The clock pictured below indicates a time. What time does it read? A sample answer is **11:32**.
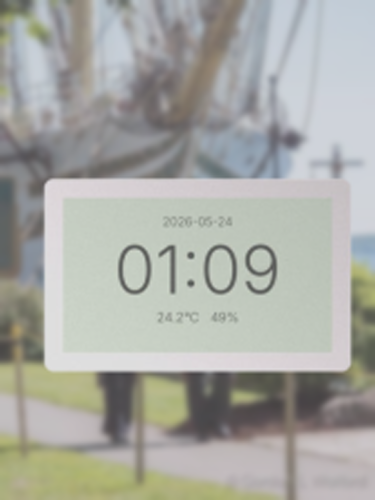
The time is **1:09**
